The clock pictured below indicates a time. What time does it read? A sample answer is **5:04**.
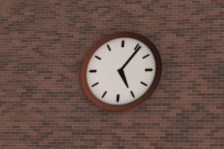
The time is **5:06**
